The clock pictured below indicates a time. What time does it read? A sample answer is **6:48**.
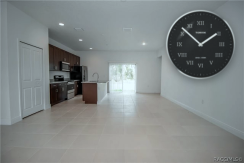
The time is **1:52**
